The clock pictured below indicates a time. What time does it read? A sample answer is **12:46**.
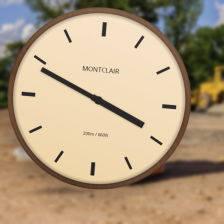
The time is **3:49**
